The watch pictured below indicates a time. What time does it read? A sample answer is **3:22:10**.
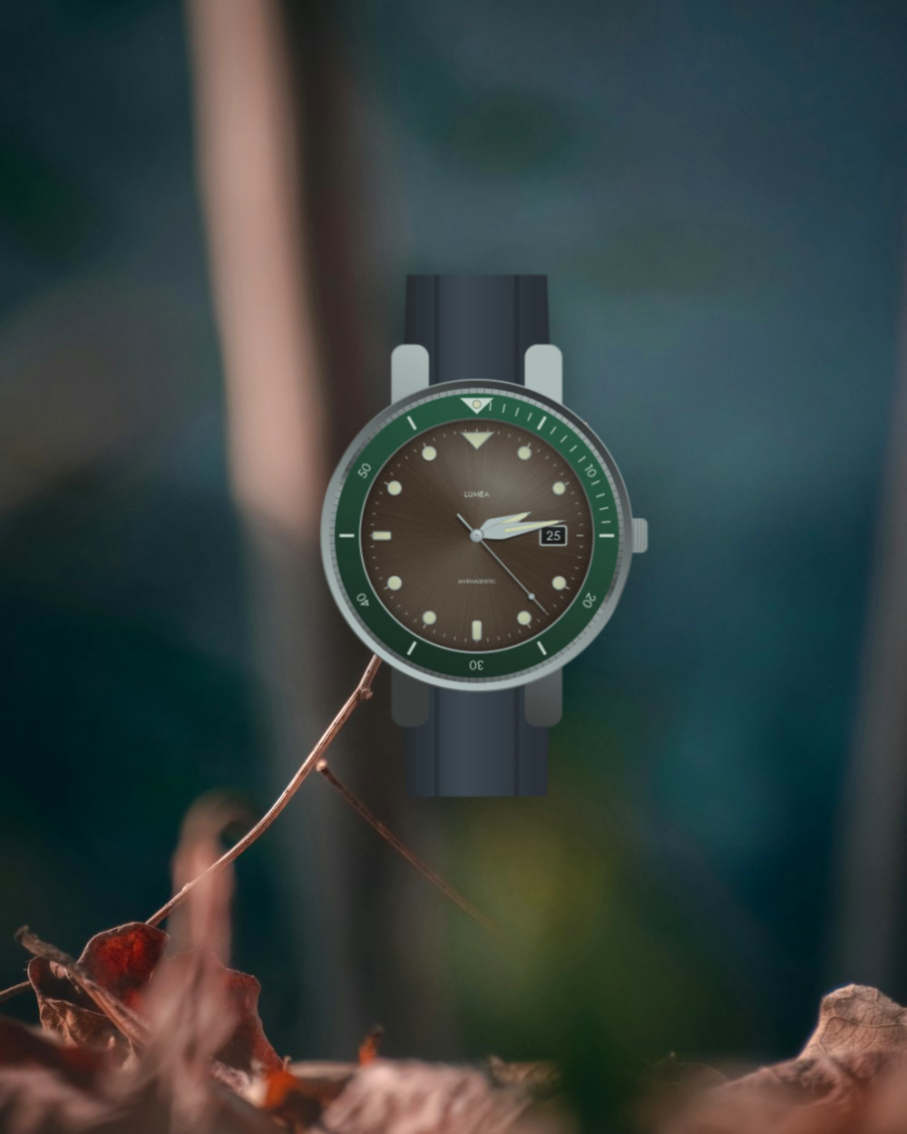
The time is **2:13:23**
